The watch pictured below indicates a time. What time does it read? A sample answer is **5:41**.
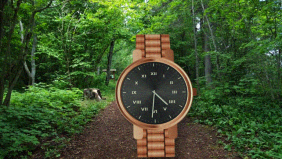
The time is **4:31**
